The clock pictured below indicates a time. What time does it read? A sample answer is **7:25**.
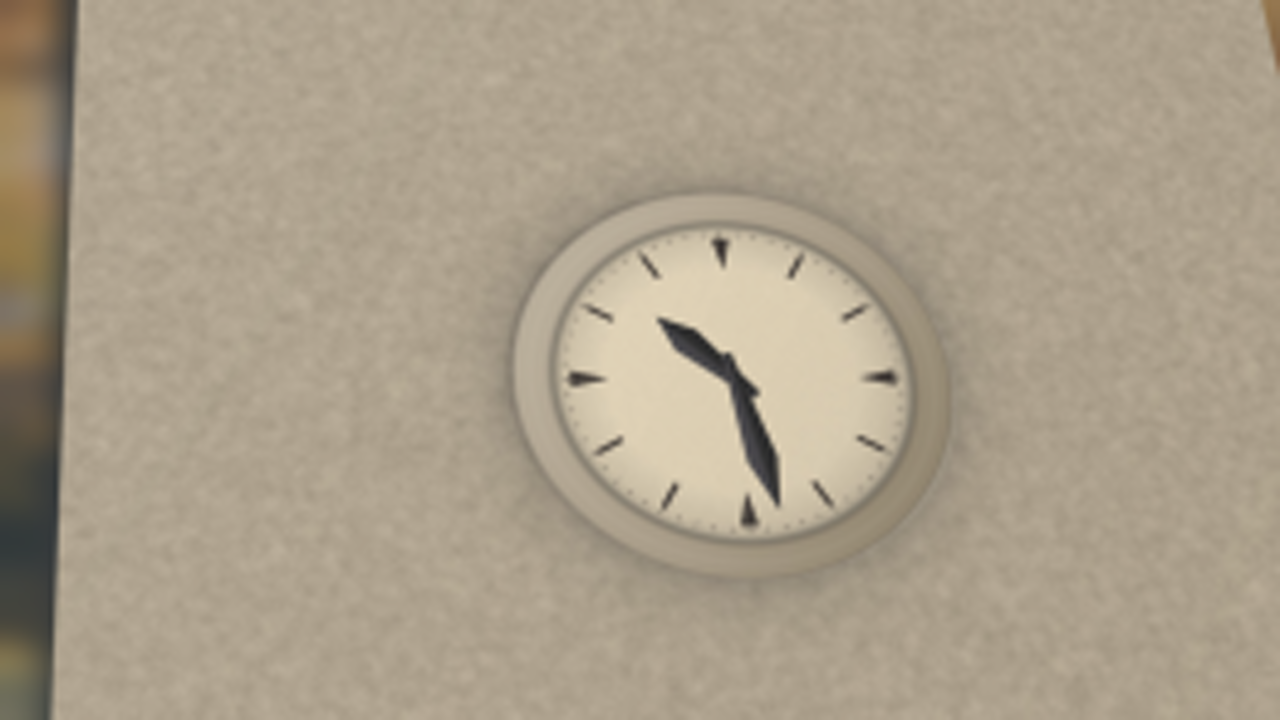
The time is **10:28**
